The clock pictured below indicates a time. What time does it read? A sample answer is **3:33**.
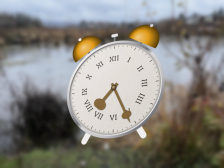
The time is **7:26**
